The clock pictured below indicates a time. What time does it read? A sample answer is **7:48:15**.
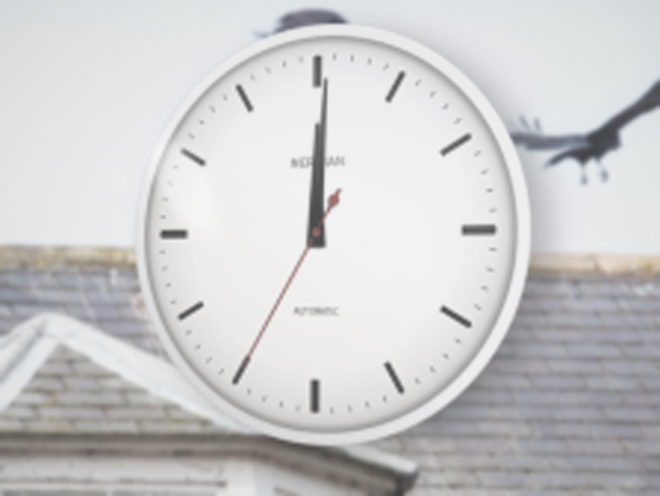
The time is **12:00:35**
